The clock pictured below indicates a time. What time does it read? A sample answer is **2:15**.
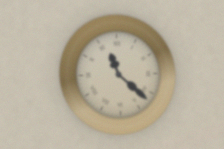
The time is **11:22**
